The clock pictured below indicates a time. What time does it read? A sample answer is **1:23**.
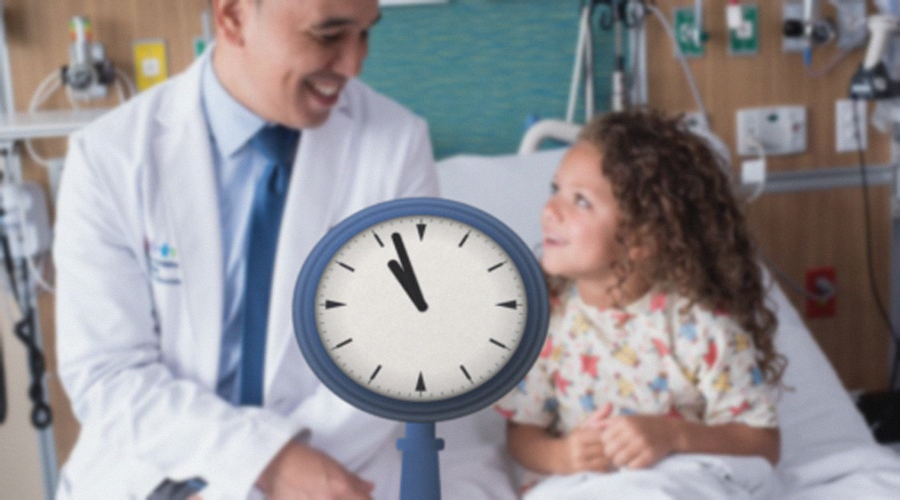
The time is **10:57**
